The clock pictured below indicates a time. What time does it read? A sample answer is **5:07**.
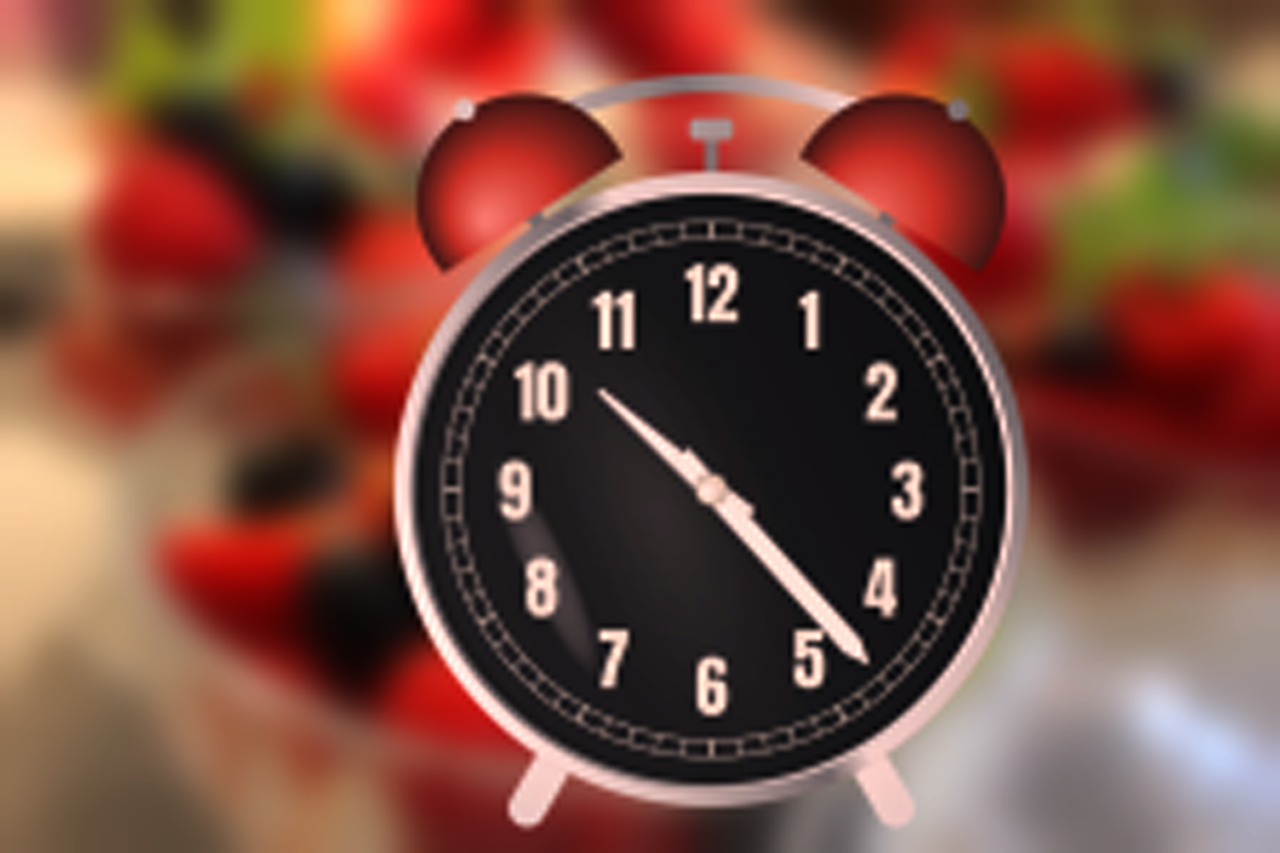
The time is **10:23**
